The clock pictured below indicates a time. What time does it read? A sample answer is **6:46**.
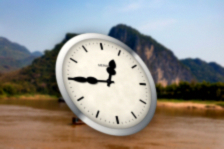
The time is **12:45**
